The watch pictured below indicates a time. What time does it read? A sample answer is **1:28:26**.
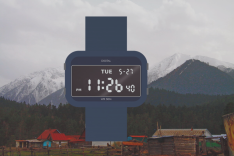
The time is **11:26:40**
